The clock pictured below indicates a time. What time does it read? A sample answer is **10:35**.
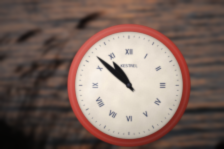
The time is **10:52**
